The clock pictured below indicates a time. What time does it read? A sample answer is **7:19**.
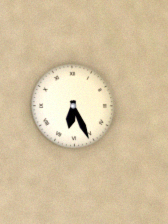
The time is **6:26**
